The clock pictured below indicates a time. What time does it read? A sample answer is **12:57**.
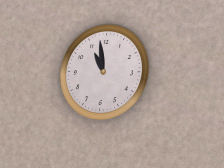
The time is **10:58**
